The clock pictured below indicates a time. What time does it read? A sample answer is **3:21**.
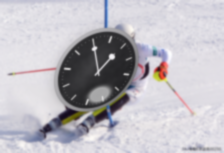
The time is **12:55**
